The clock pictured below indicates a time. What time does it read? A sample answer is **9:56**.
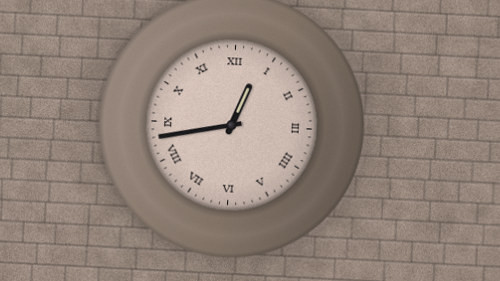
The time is **12:43**
